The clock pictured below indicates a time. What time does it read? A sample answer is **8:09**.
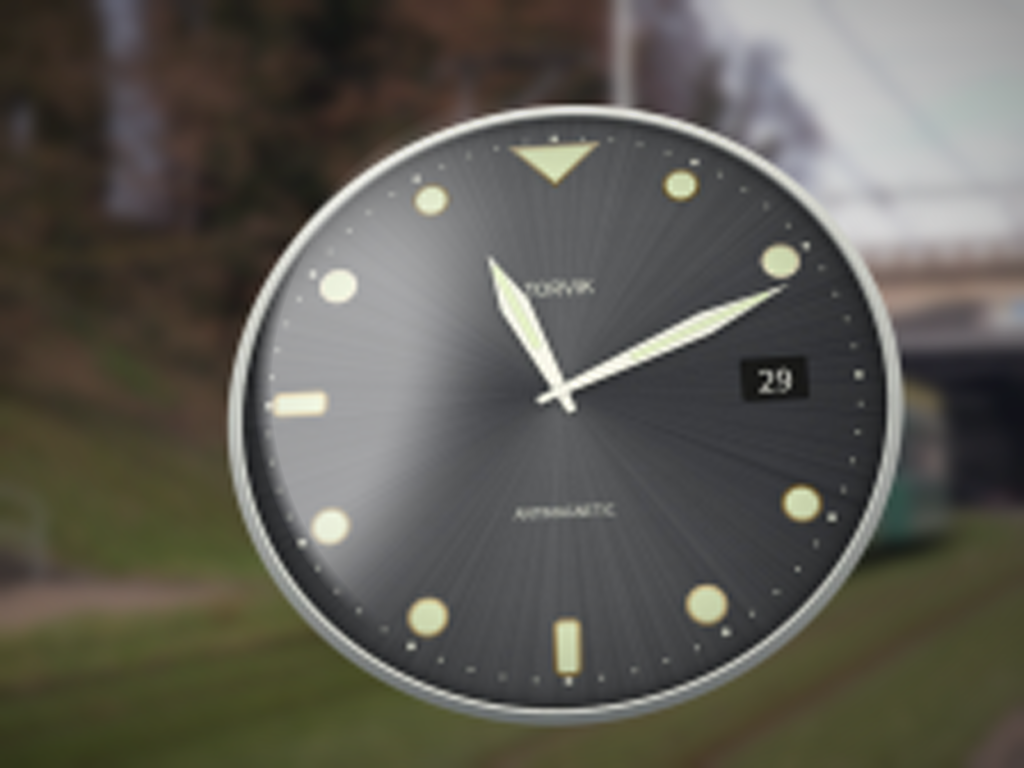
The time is **11:11**
